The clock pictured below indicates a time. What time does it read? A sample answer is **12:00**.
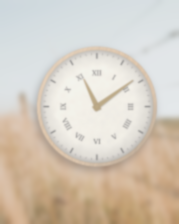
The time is **11:09**
